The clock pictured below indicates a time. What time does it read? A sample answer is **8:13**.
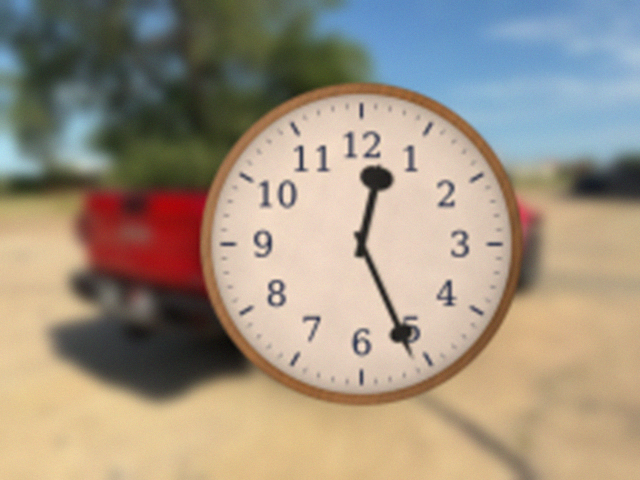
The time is **12:26**
